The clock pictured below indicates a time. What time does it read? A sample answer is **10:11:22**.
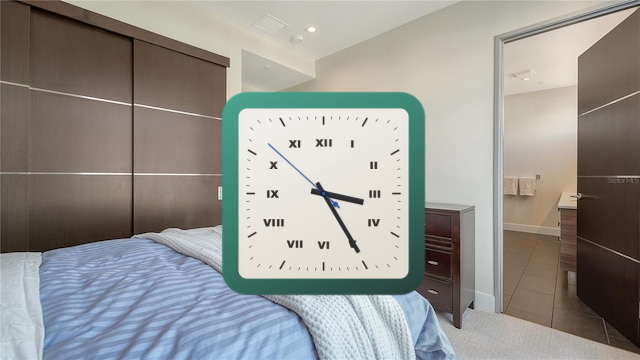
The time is **3:24:52**
